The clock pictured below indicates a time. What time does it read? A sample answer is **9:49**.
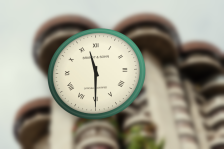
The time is **11:30**
